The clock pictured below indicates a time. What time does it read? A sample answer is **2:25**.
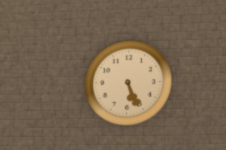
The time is **5:26**
